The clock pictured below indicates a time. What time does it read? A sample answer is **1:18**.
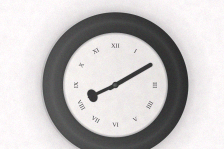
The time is **8:10**
